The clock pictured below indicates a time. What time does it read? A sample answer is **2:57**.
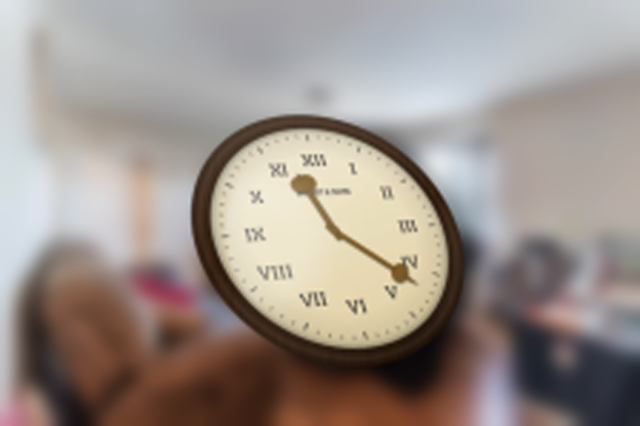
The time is **11:22**
